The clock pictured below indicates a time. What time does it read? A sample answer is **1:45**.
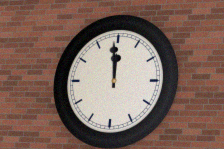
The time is **11:59**
